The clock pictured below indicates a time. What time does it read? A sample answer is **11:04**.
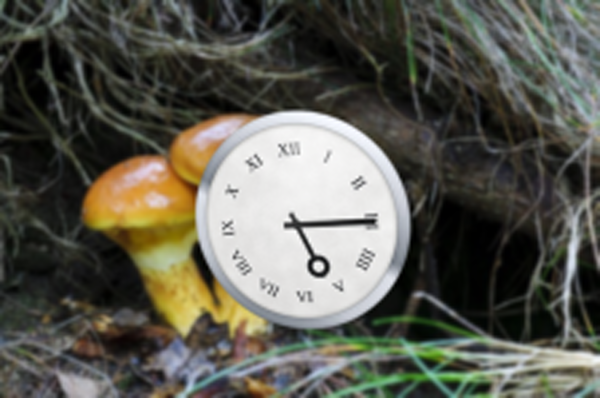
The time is **5:15**
